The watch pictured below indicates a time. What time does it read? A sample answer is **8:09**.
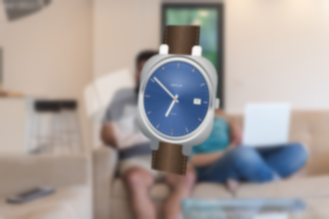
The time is **6:51**
